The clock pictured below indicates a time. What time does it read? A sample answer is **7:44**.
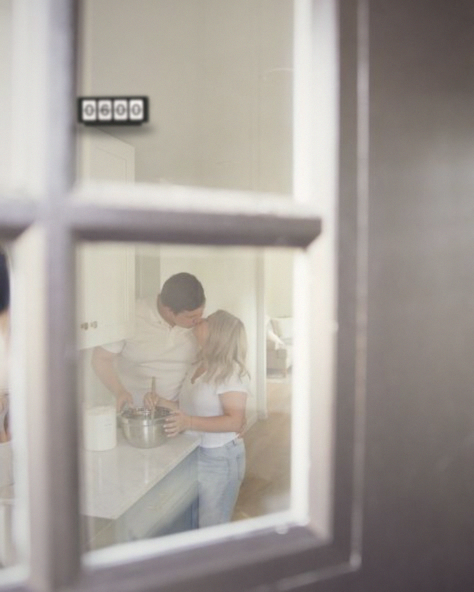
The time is **6:00**
